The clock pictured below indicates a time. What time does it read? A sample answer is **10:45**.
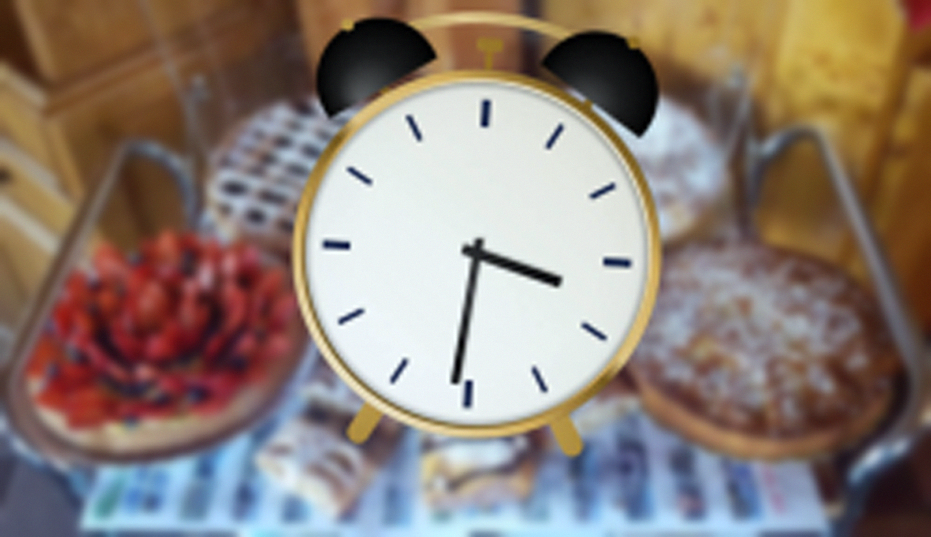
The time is **3:31**
